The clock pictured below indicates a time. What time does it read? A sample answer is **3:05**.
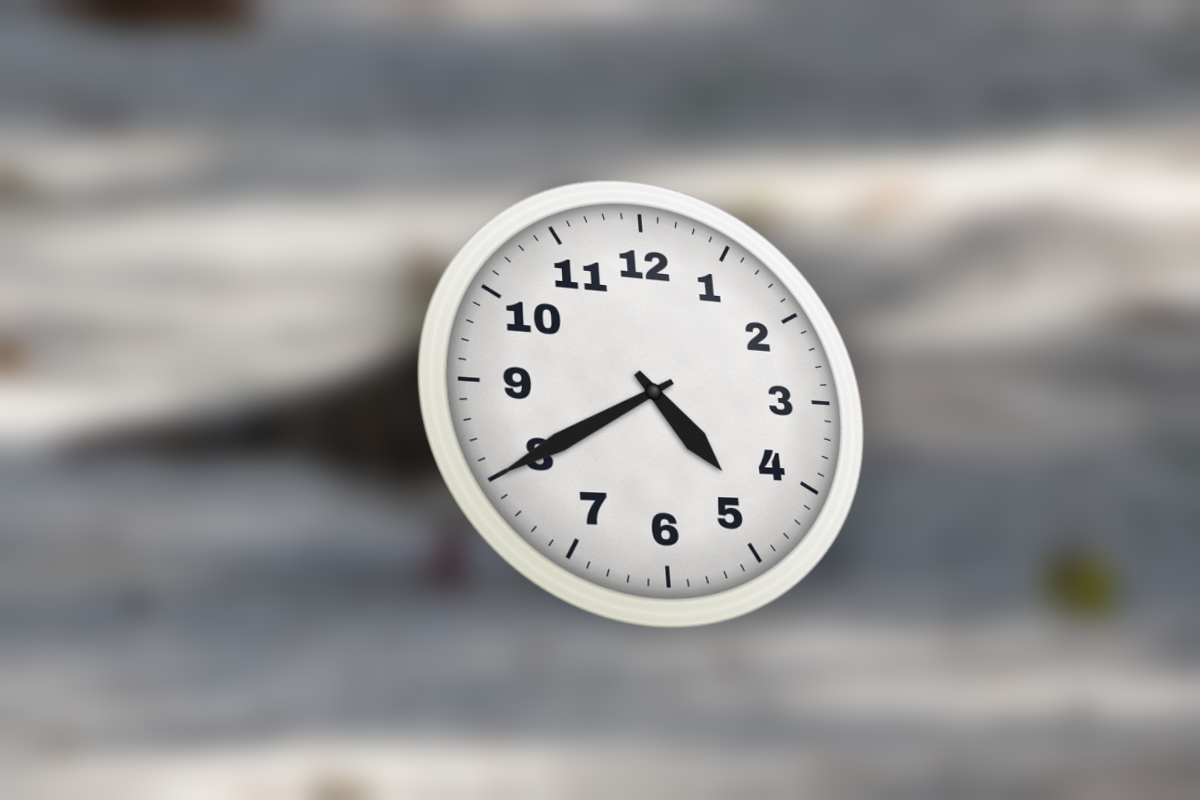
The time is **4:40**
